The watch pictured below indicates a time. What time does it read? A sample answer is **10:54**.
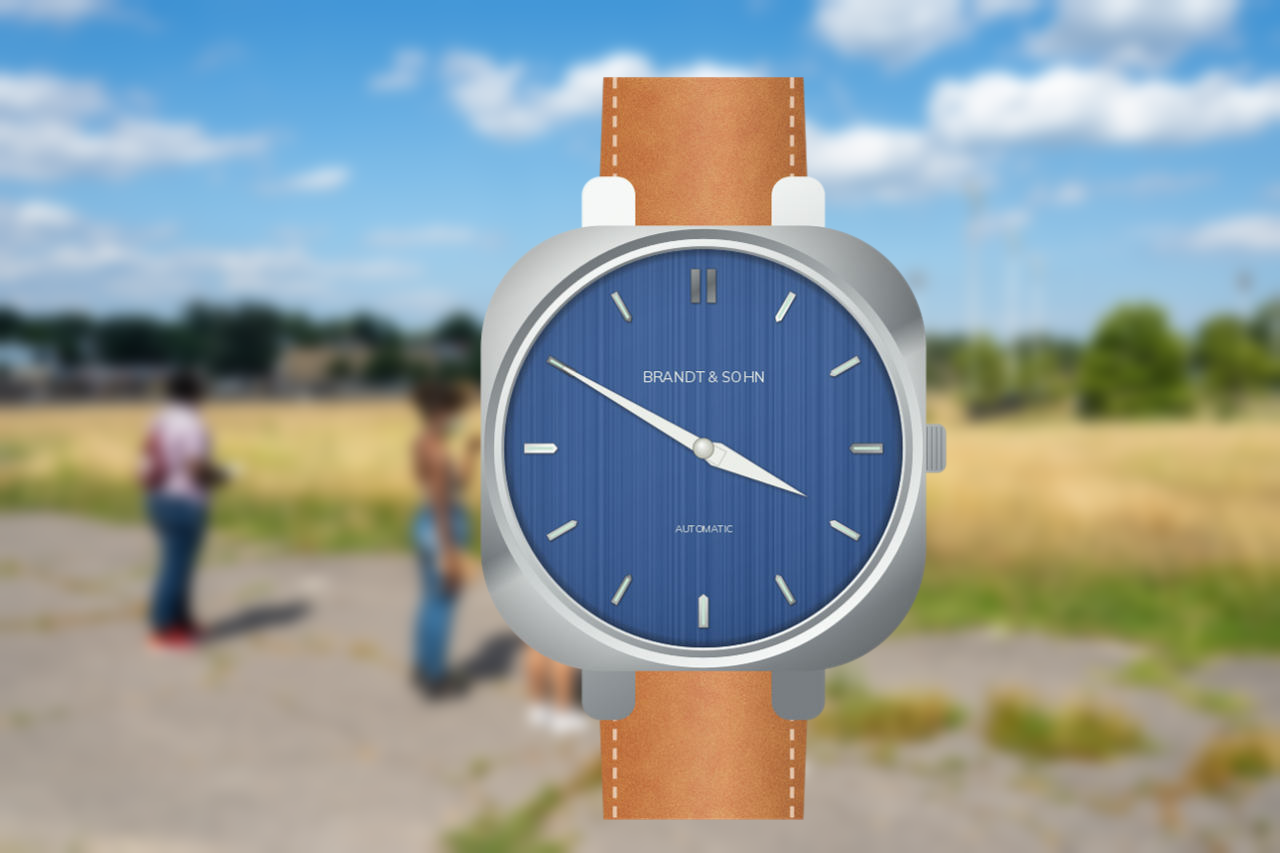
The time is **3:50**
